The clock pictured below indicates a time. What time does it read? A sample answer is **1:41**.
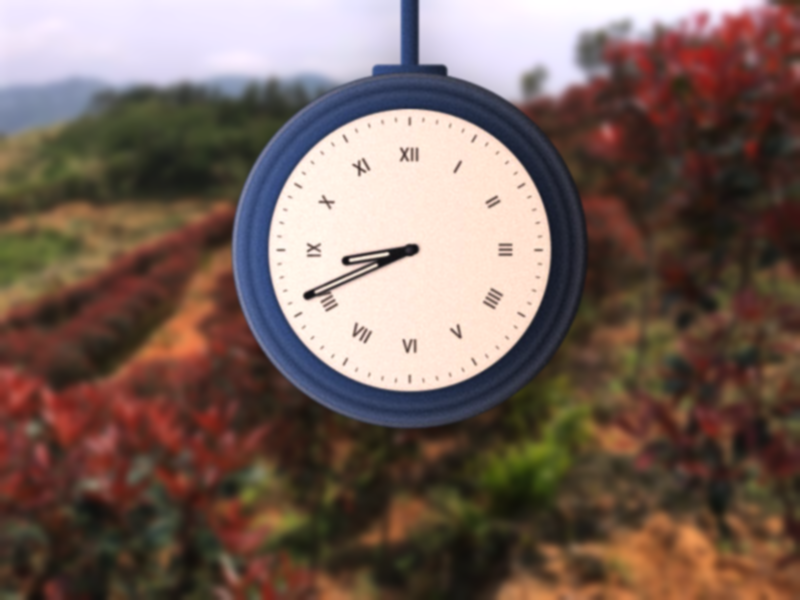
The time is **8:41**
